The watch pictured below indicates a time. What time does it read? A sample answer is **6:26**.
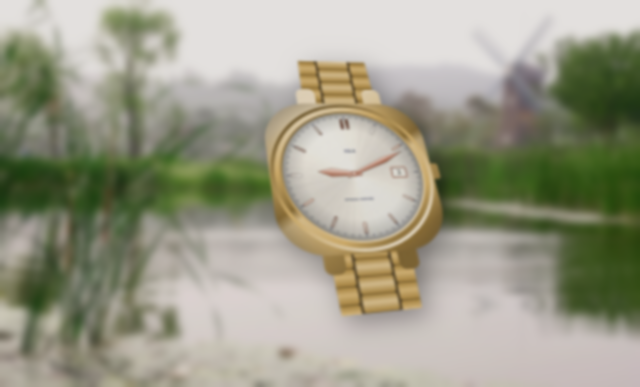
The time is **9:11**
